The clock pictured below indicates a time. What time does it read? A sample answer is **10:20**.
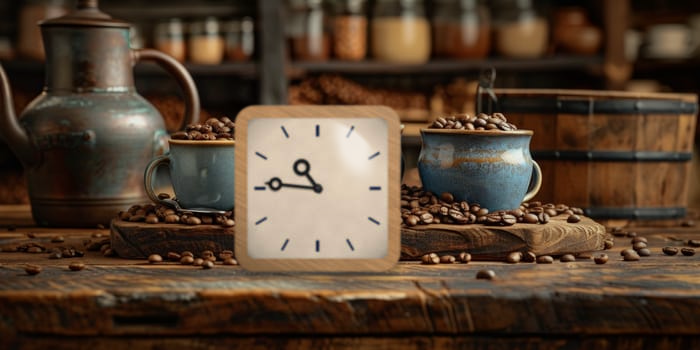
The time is **10:46**
